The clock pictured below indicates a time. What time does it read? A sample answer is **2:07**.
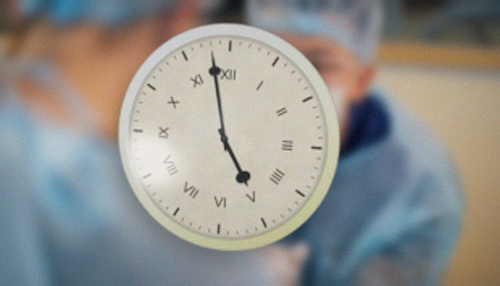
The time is **4:58**
